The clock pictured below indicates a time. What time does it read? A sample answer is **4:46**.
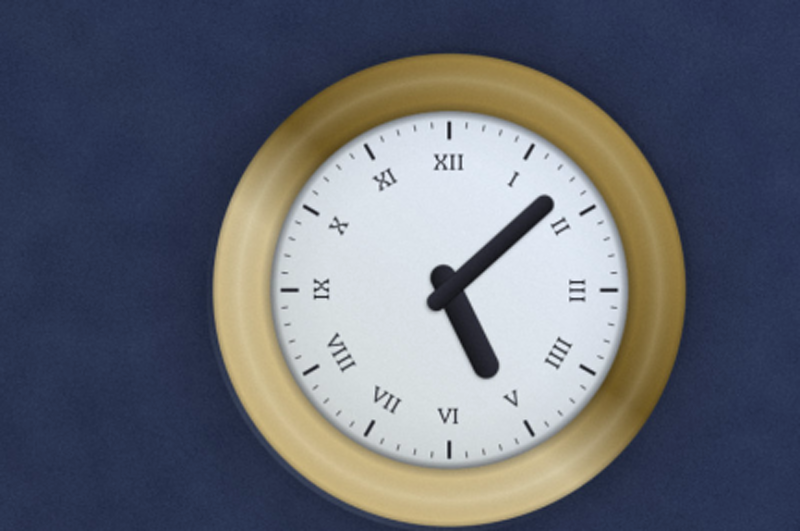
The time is **5:08**
